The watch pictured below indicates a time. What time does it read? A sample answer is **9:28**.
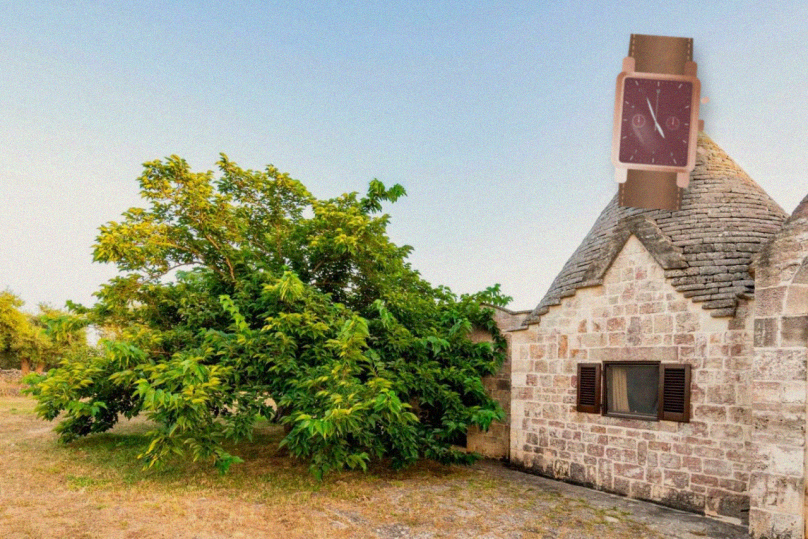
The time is **4:56**
